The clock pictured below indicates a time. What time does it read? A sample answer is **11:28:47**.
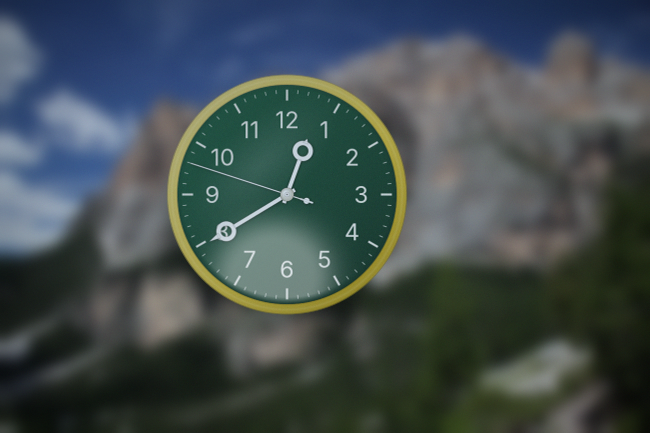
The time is **12:39:48**
